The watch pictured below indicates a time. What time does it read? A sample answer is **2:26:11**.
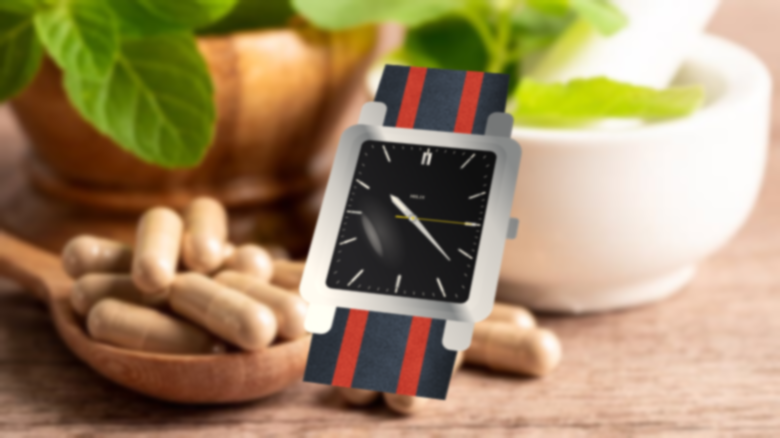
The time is **10:22:15**
